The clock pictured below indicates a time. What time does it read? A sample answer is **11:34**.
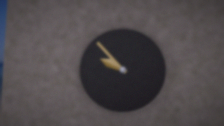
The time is **9:53**
